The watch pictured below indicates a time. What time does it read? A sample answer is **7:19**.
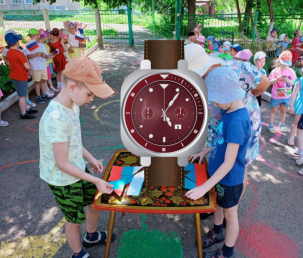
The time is **5:06**
